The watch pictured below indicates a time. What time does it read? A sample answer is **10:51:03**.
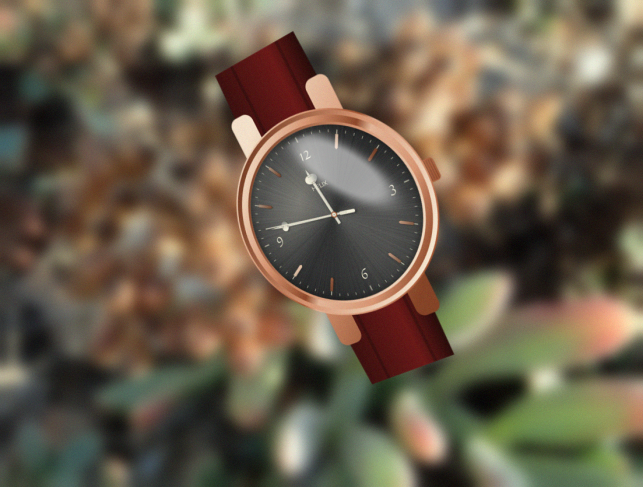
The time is **11:46:47**
